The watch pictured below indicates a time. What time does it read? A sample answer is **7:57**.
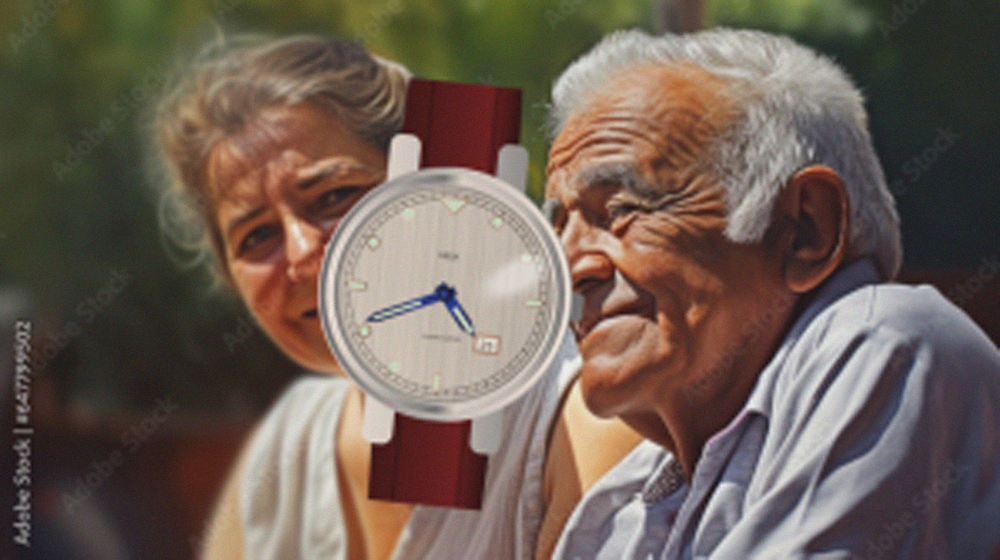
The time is **4:41**
